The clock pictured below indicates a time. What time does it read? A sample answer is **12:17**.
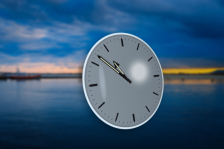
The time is **10:52**
